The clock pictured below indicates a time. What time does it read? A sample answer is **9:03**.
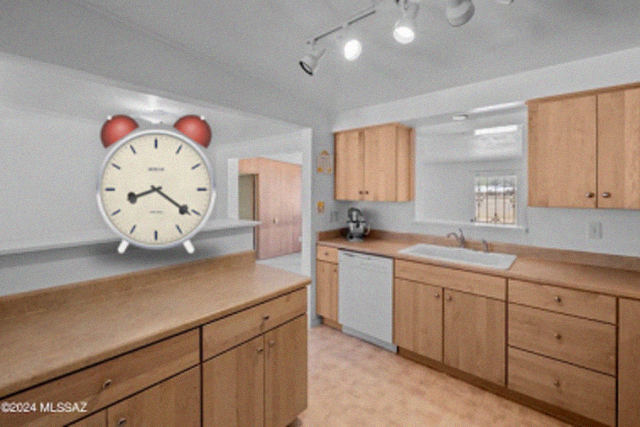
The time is **8:21**
